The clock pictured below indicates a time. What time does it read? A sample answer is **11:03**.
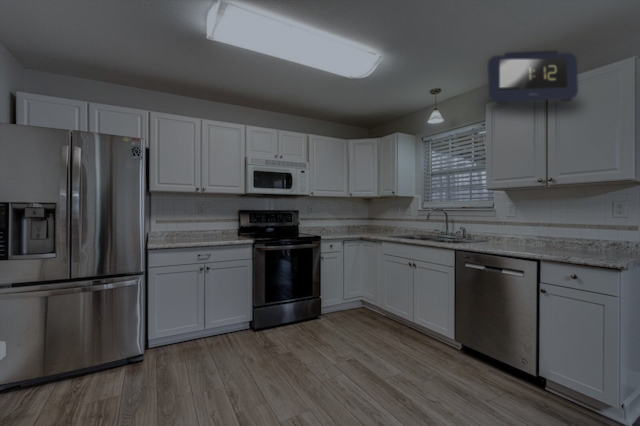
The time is **1:12**
